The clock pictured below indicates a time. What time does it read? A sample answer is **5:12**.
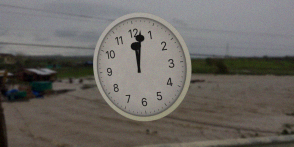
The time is **12:02**
